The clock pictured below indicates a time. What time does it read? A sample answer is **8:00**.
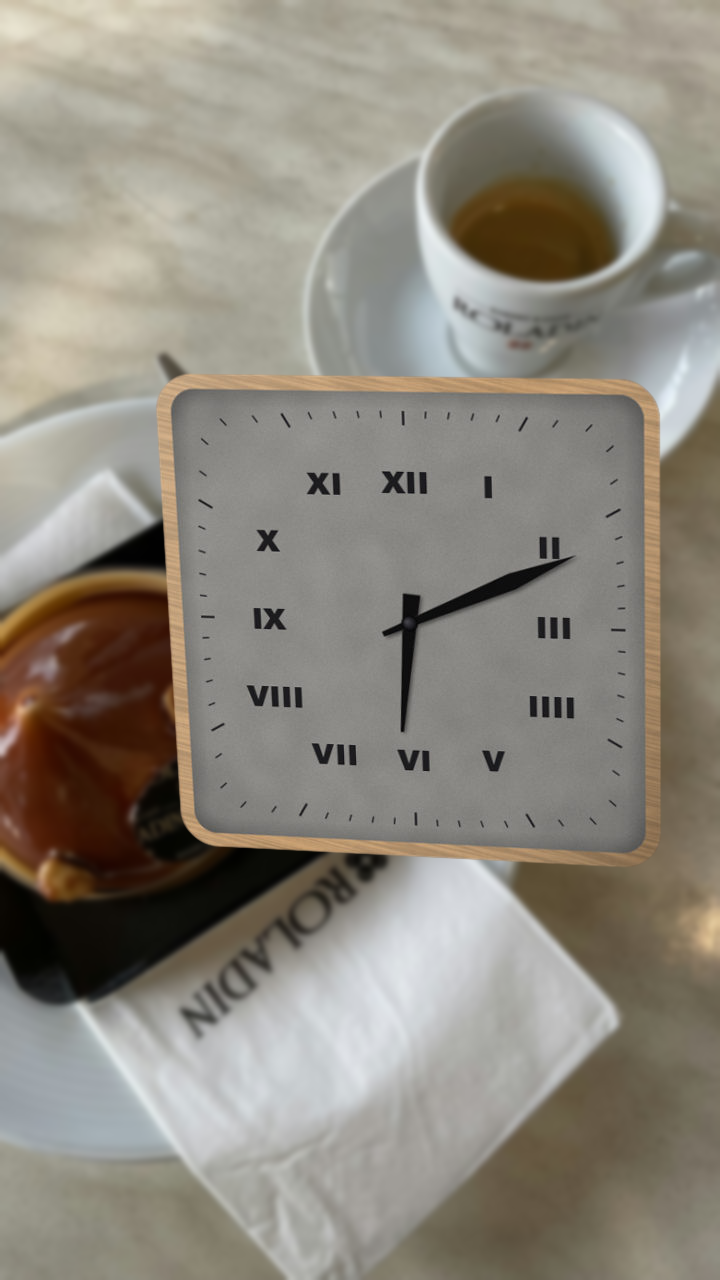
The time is **6:11**
